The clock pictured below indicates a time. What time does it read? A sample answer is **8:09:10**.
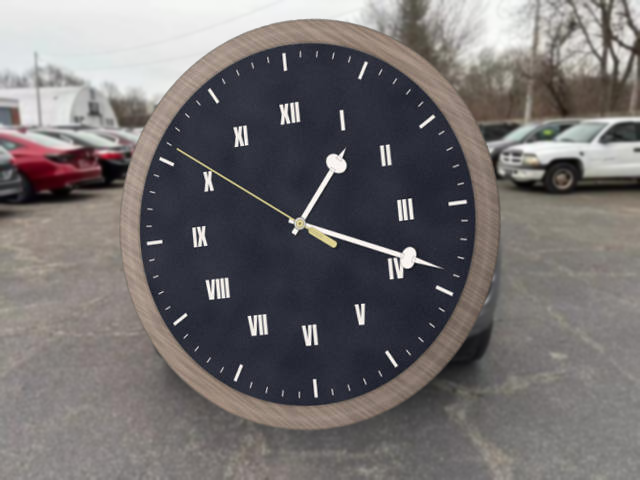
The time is **1:18:51**
